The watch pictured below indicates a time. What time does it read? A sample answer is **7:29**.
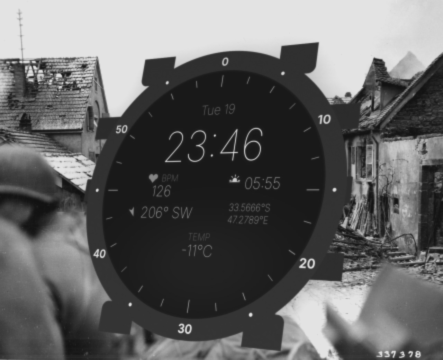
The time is **23:46**
